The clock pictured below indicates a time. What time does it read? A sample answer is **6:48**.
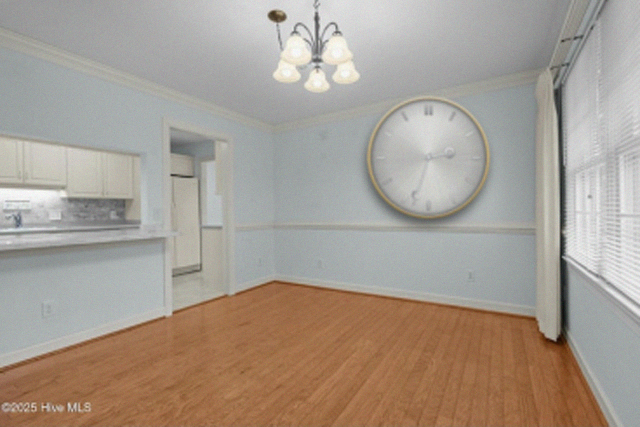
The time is **2:33**
